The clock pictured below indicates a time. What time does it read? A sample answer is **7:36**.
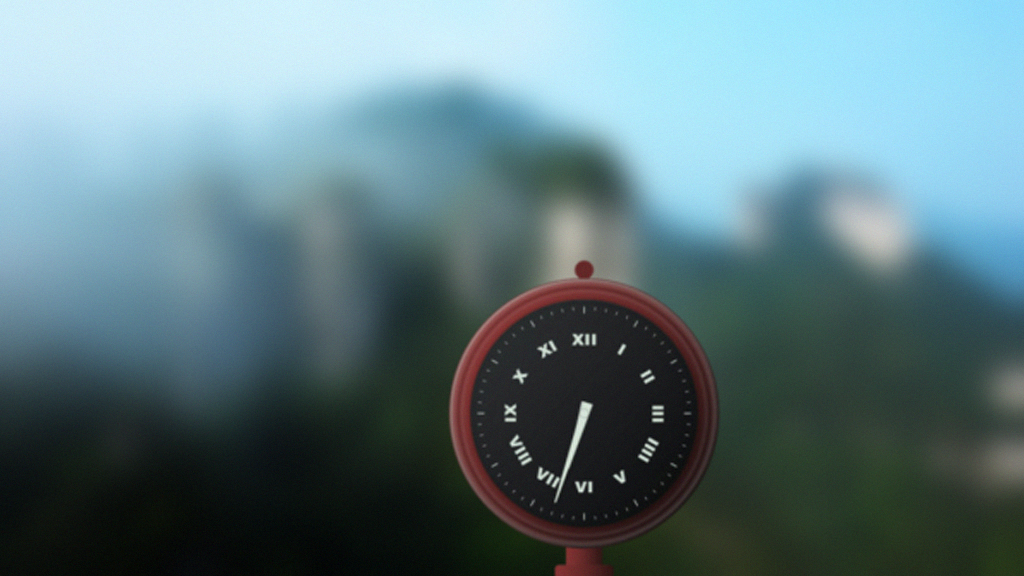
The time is **6:33**
